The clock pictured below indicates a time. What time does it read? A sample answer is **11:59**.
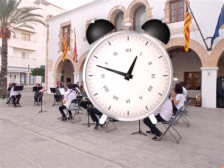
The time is **12:48**
